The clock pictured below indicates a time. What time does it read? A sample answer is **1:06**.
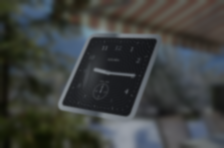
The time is **9:15**
